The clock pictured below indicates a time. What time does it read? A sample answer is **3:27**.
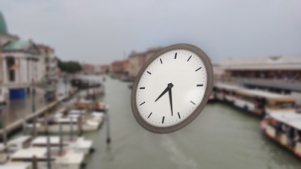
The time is **7:27**
